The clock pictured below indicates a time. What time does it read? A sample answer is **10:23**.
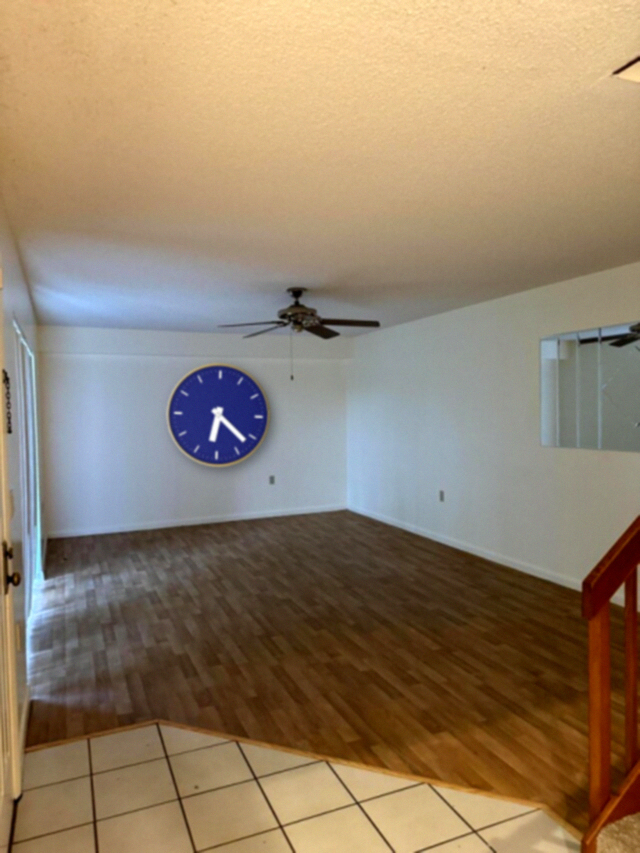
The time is **6:22**
